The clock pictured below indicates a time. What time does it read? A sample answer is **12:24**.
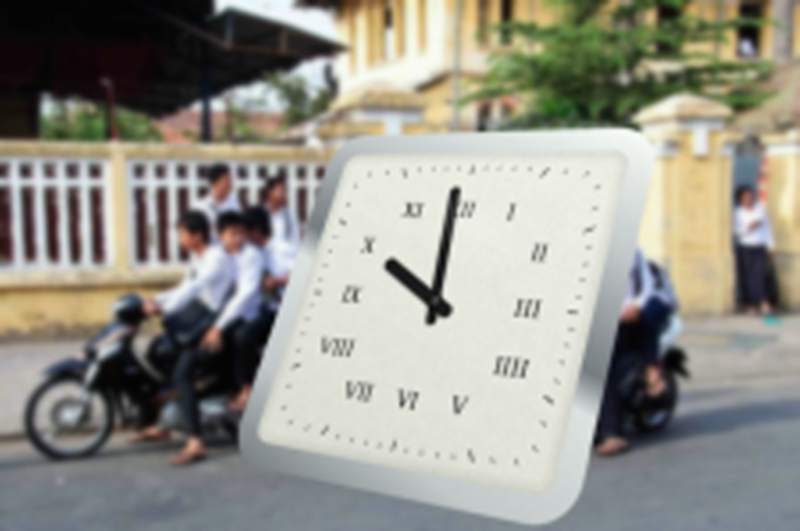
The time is **9:59**
